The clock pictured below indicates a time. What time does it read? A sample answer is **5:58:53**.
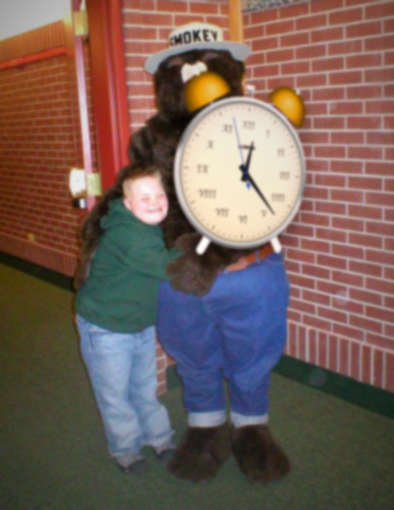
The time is **12:22:57**
